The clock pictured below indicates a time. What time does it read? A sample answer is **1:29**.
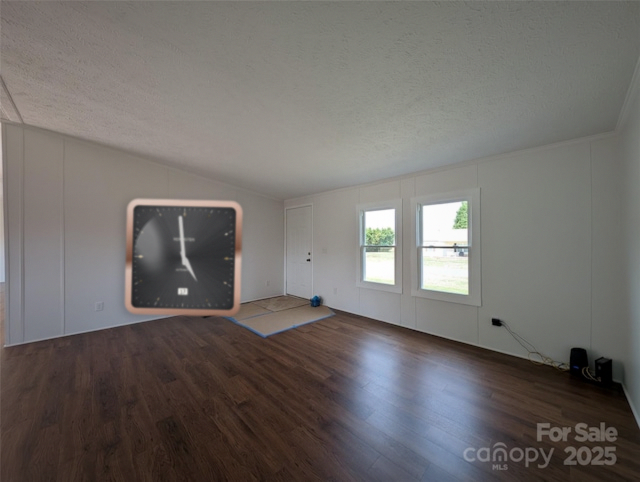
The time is **4:59**
